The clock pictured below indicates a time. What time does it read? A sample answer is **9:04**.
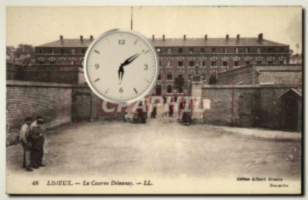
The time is **6:09**
